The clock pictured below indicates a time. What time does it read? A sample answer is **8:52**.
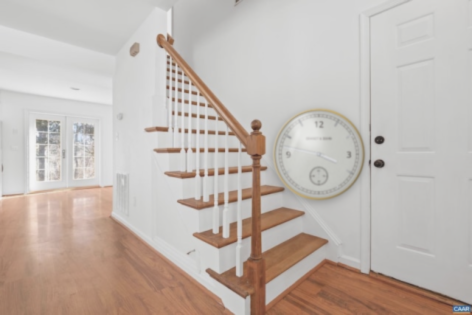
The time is **3:47**
